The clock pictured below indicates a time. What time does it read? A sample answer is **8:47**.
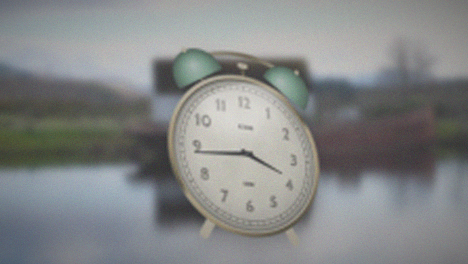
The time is **3:44**
